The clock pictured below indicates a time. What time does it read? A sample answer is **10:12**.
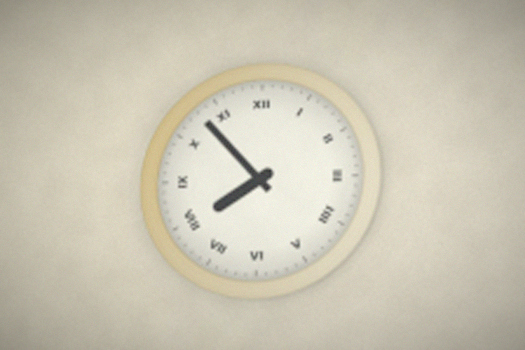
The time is **7:53**
